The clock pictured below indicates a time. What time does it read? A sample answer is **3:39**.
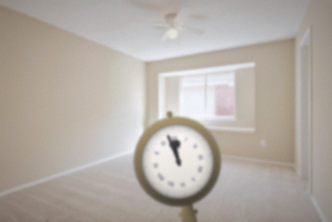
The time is **11:58**
